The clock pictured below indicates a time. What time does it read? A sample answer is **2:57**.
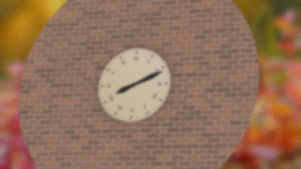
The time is **8:11**
